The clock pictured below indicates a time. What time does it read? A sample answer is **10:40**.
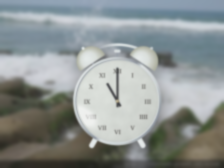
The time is **11:00**
